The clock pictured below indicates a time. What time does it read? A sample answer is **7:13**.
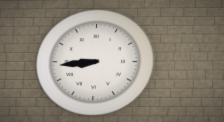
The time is **8:44**
